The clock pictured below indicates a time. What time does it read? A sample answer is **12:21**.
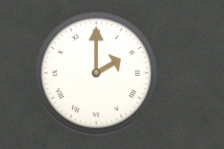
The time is **2:00**
